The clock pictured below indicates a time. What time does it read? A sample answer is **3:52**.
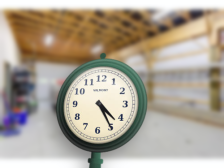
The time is **4:25**
